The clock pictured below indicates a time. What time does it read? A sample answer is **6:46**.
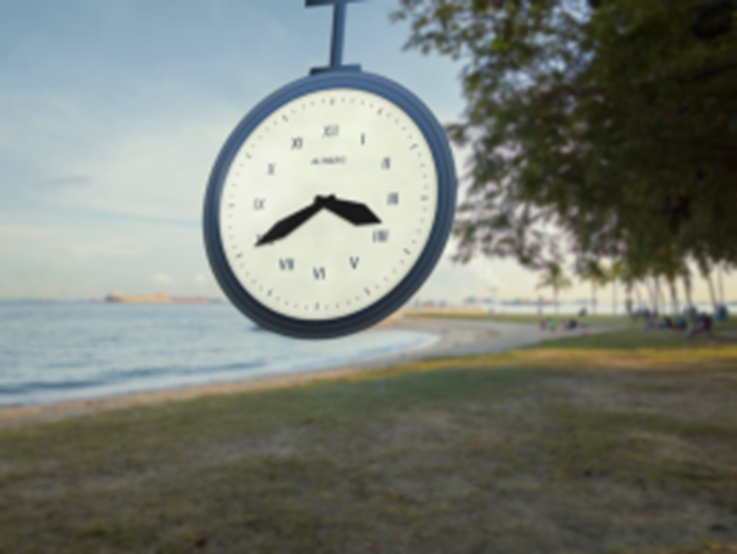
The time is **3:40**
